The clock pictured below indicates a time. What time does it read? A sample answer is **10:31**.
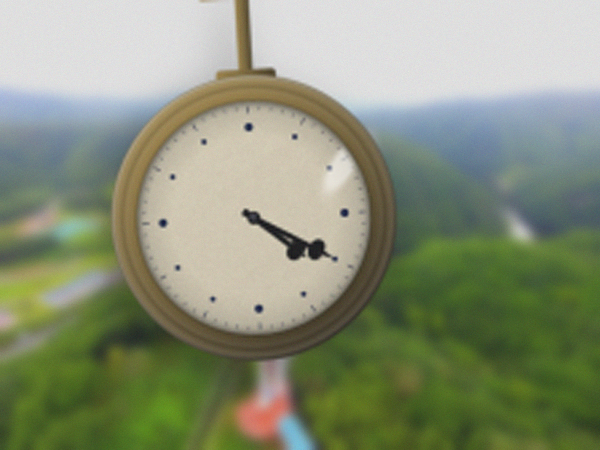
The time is **4:20**
